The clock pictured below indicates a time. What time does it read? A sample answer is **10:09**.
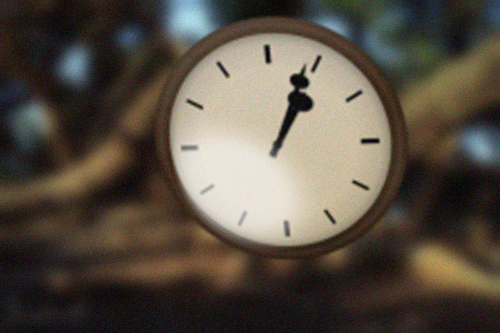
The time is **1:04**
